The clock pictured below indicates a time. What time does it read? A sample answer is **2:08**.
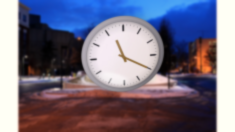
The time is **11:20**
